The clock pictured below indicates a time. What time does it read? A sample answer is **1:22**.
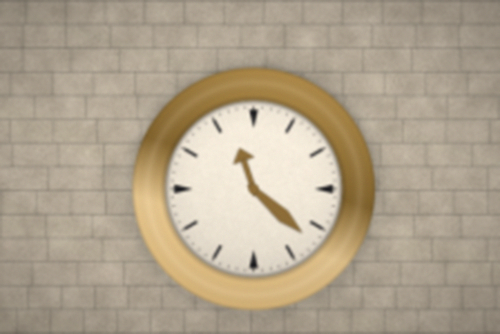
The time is **11:22**
